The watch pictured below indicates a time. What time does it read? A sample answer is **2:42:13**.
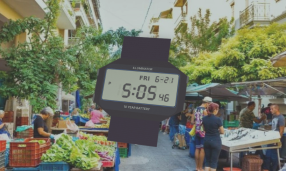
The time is **5:05:46**
